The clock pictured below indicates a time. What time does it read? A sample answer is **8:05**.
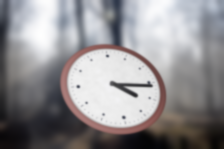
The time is **4:16**
